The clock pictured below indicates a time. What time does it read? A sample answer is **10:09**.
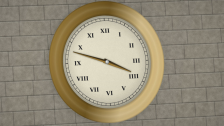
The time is **3:48**
